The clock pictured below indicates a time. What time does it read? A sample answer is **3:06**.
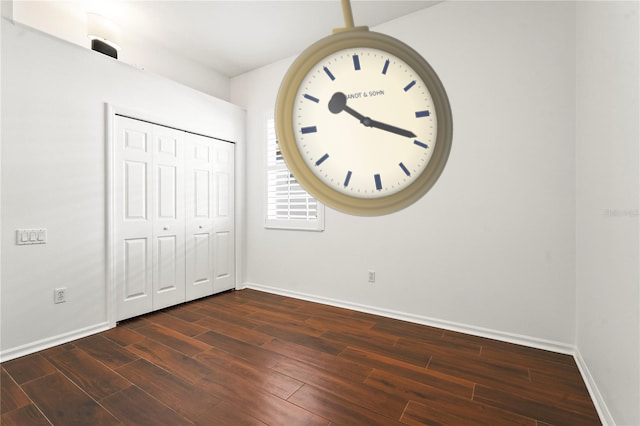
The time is **10:19**
